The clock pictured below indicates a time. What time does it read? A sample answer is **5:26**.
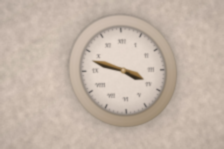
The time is **3:48**
